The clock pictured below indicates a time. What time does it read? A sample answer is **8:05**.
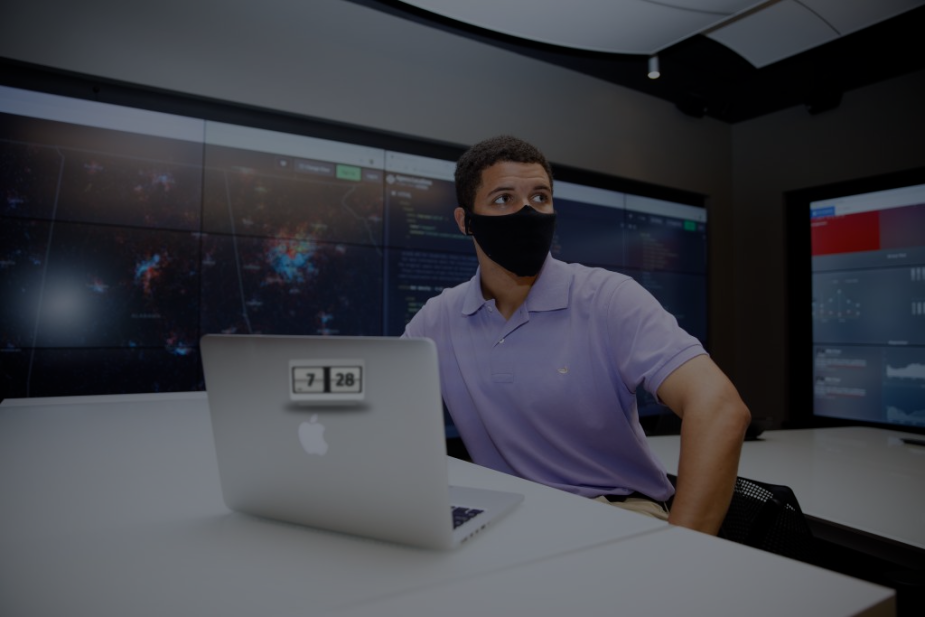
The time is **7:28**
